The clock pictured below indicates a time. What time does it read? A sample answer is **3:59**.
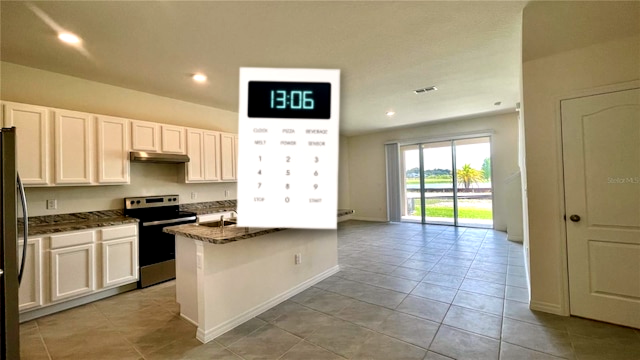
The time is **13:06**
